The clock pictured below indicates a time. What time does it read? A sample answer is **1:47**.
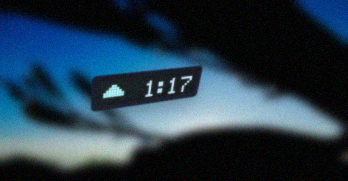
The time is **1:17**
